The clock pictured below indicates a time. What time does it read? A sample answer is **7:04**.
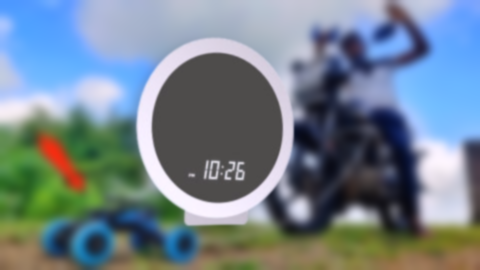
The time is **10:26**
